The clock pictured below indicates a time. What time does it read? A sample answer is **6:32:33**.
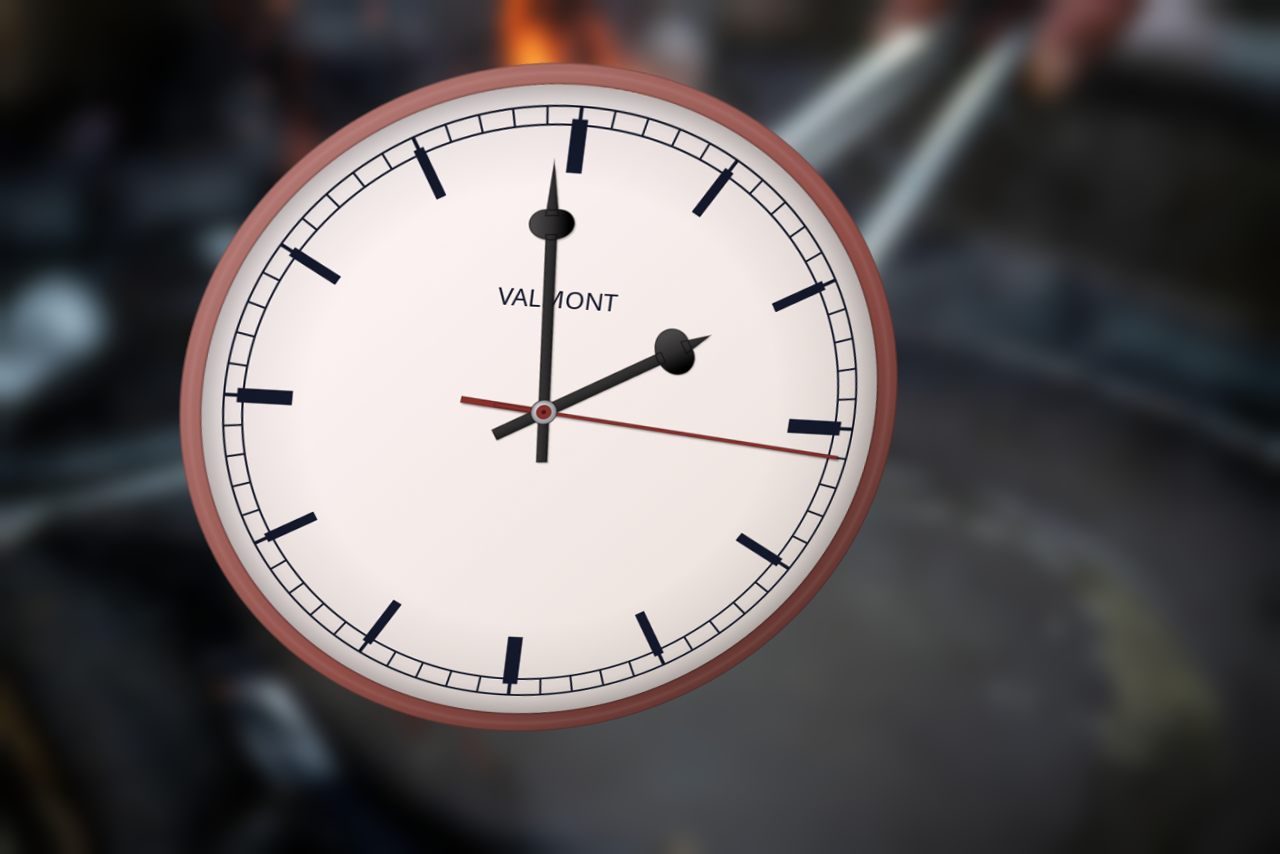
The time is **1:59:16**
